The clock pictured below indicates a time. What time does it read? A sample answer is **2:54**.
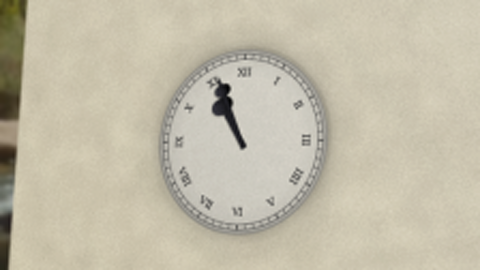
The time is **10:56**
